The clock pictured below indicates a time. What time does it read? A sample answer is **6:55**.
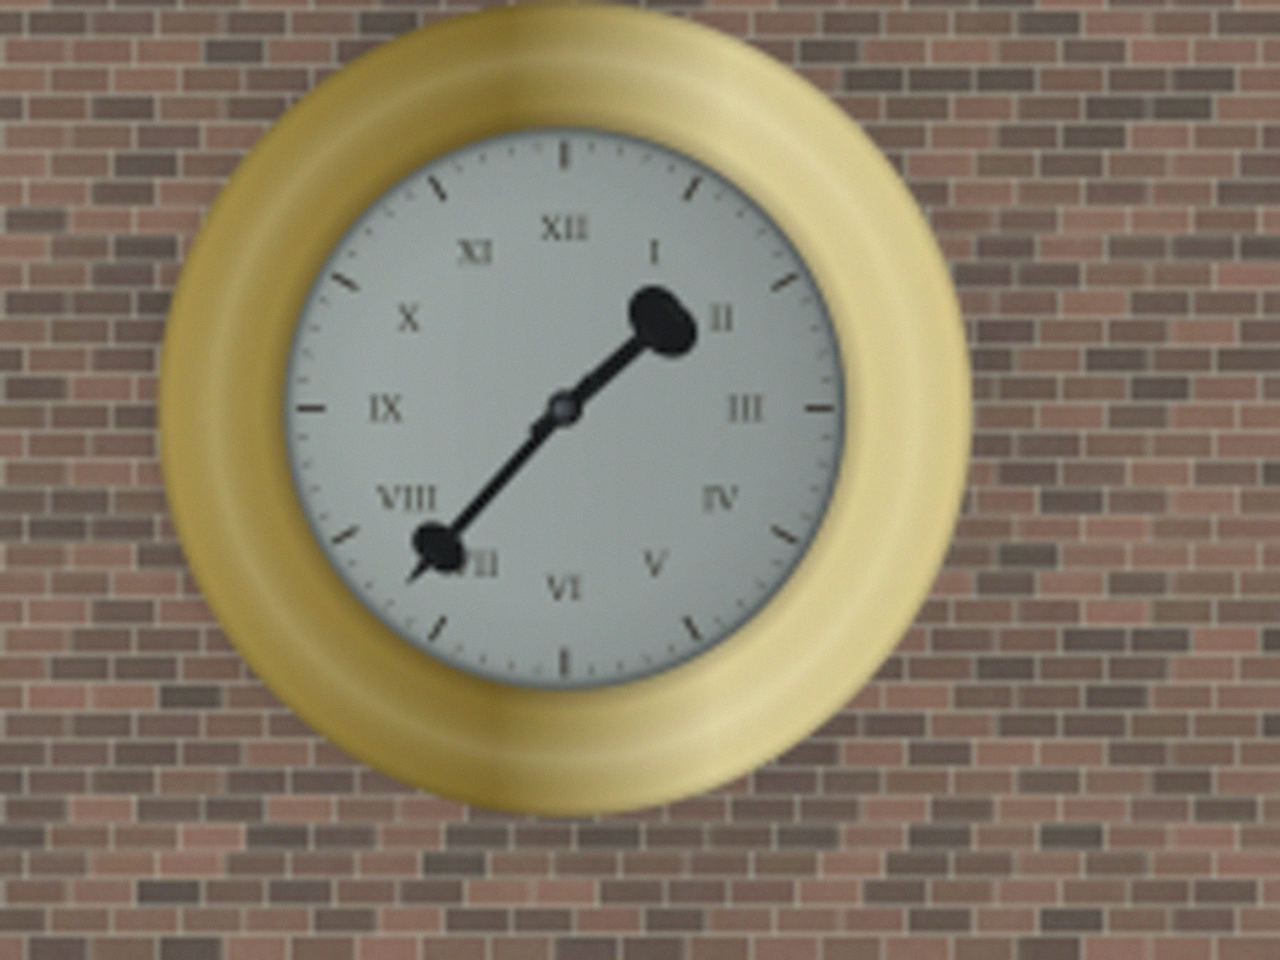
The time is **1:37**
